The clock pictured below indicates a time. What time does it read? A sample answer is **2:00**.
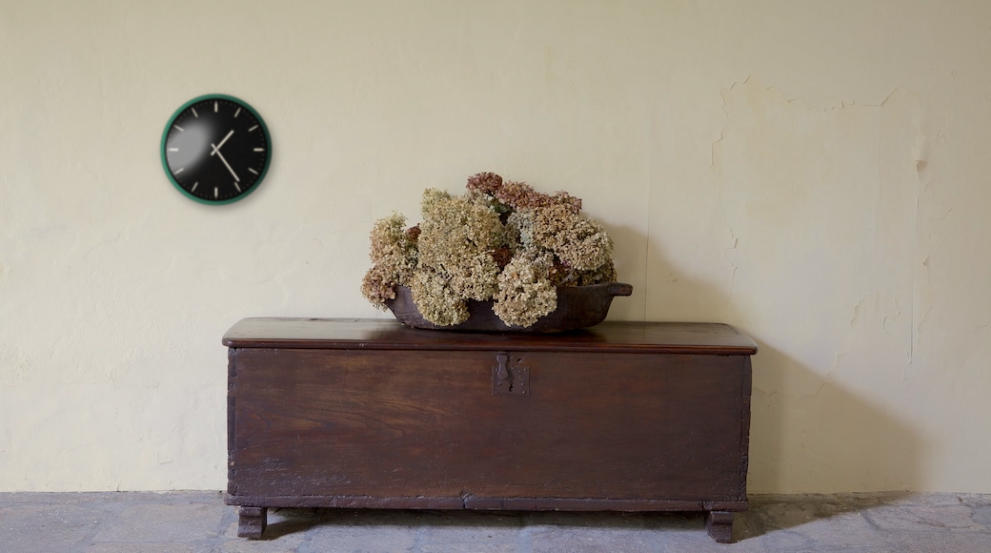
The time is **1:24**
